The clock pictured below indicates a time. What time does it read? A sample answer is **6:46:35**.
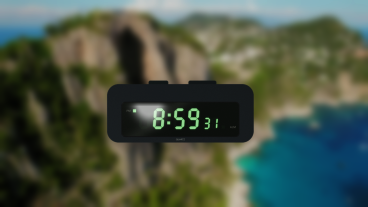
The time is **8:59:31**
